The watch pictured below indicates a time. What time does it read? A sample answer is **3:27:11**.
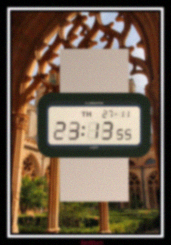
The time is **23:13:55**
